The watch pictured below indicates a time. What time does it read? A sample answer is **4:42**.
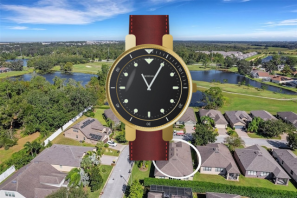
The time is **11:05**
